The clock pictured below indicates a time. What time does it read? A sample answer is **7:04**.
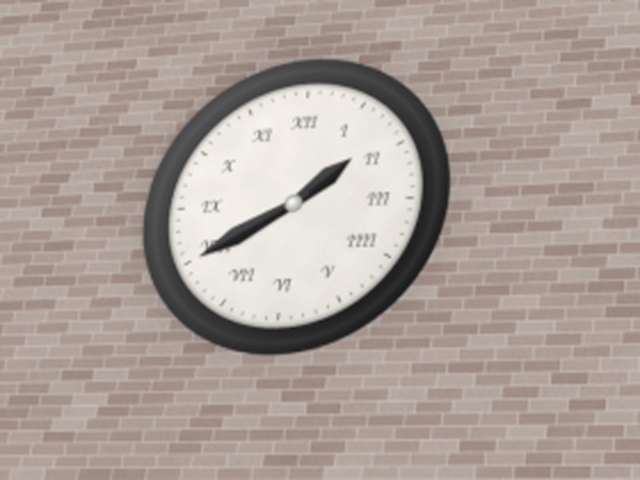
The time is **1:40**
